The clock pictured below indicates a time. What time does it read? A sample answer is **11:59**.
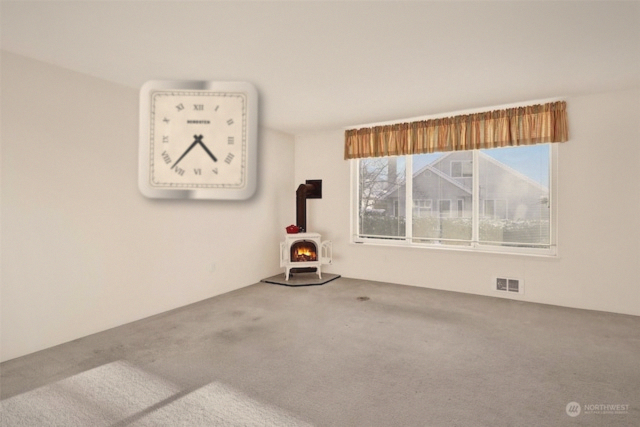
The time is **4:37**
